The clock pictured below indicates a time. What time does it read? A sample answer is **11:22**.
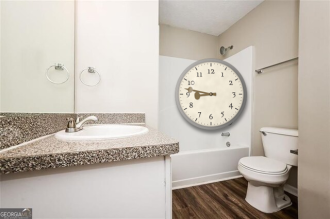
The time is **8:47**
